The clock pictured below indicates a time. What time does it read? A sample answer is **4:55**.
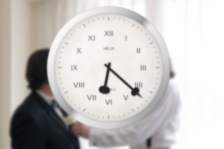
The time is **6:22**
